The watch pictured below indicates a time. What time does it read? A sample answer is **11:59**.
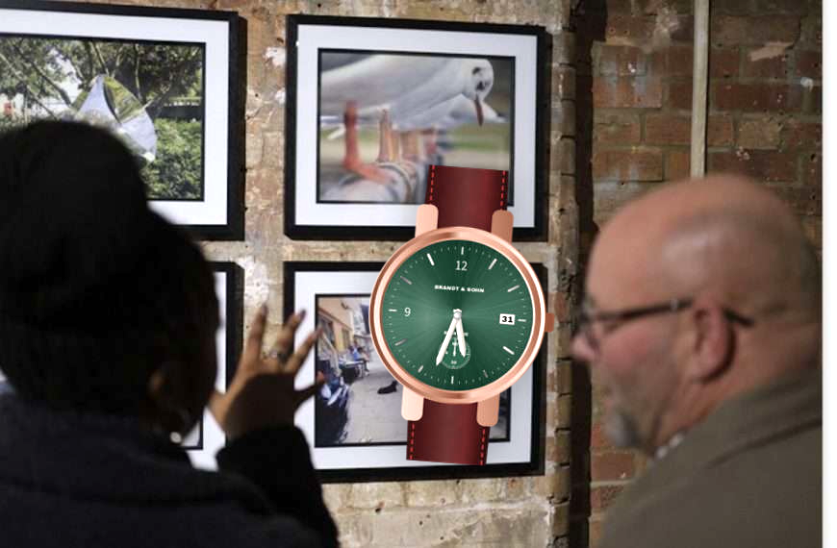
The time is **5:33**
